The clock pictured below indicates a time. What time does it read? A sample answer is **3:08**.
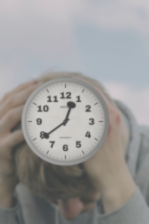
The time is **12:39**
